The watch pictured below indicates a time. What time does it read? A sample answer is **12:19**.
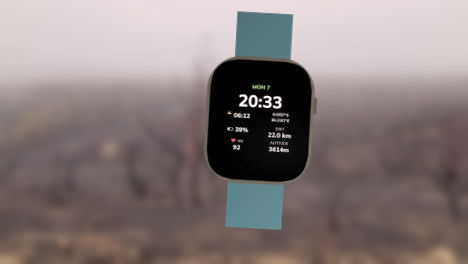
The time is **20:33**
